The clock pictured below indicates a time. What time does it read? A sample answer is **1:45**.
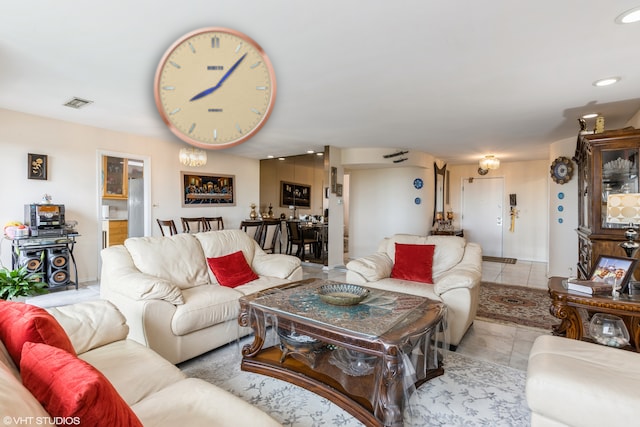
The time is **8:07**
